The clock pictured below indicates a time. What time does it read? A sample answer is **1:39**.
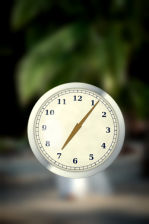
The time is **7:06**
